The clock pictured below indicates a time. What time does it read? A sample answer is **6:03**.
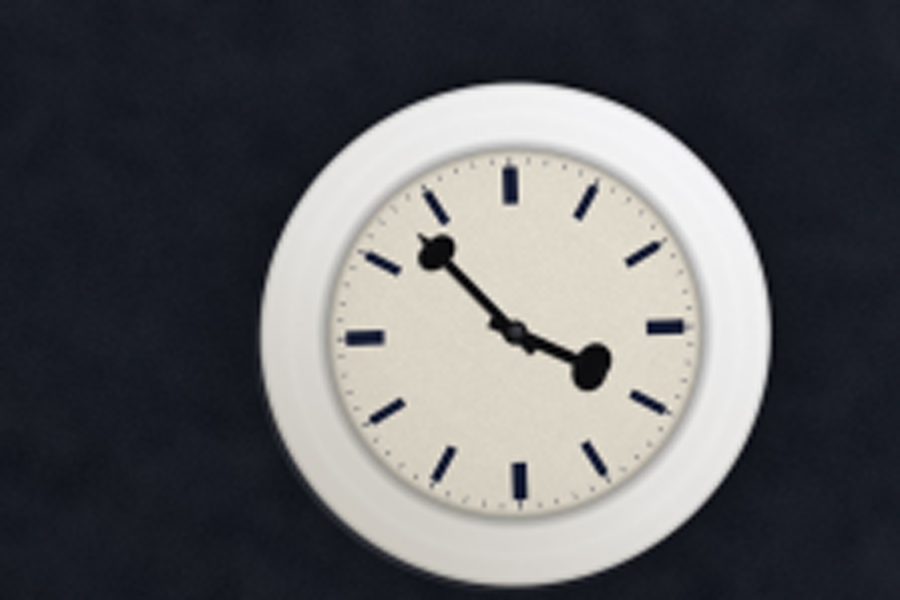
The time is **3:53**
